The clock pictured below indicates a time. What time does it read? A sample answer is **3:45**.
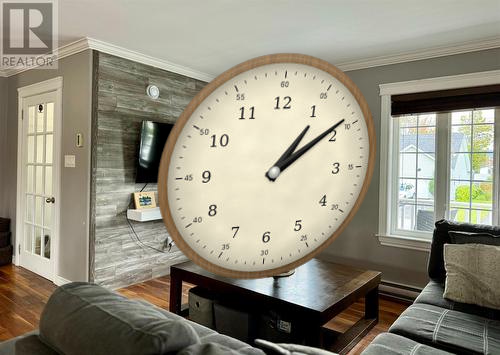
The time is **1:09**
